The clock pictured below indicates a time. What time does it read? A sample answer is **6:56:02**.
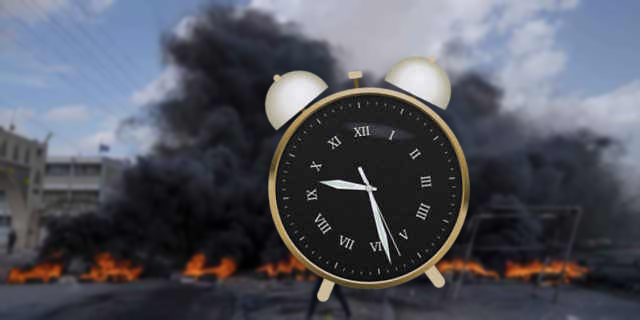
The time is **9:28:27**
